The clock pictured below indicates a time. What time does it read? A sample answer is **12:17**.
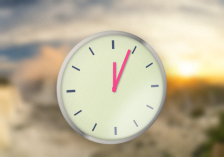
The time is **12:04**
